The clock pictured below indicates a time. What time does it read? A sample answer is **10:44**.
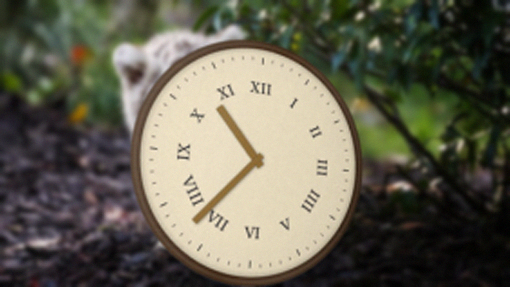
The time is **10:37**
